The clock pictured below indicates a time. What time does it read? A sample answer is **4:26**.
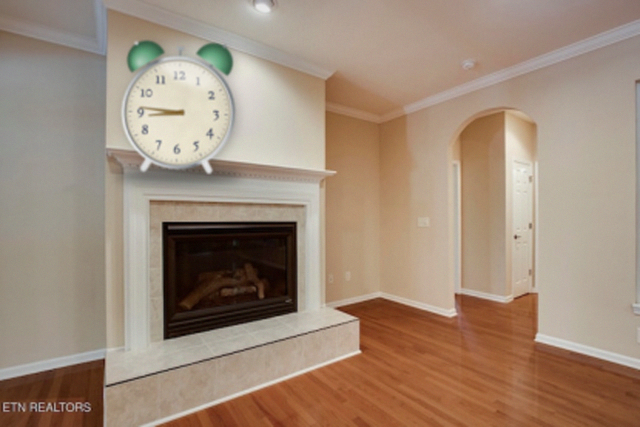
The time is **8:46**
